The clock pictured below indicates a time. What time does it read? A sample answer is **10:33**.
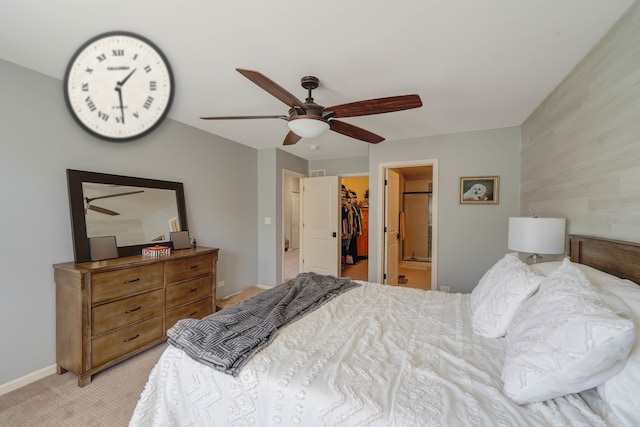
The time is **1:29**
